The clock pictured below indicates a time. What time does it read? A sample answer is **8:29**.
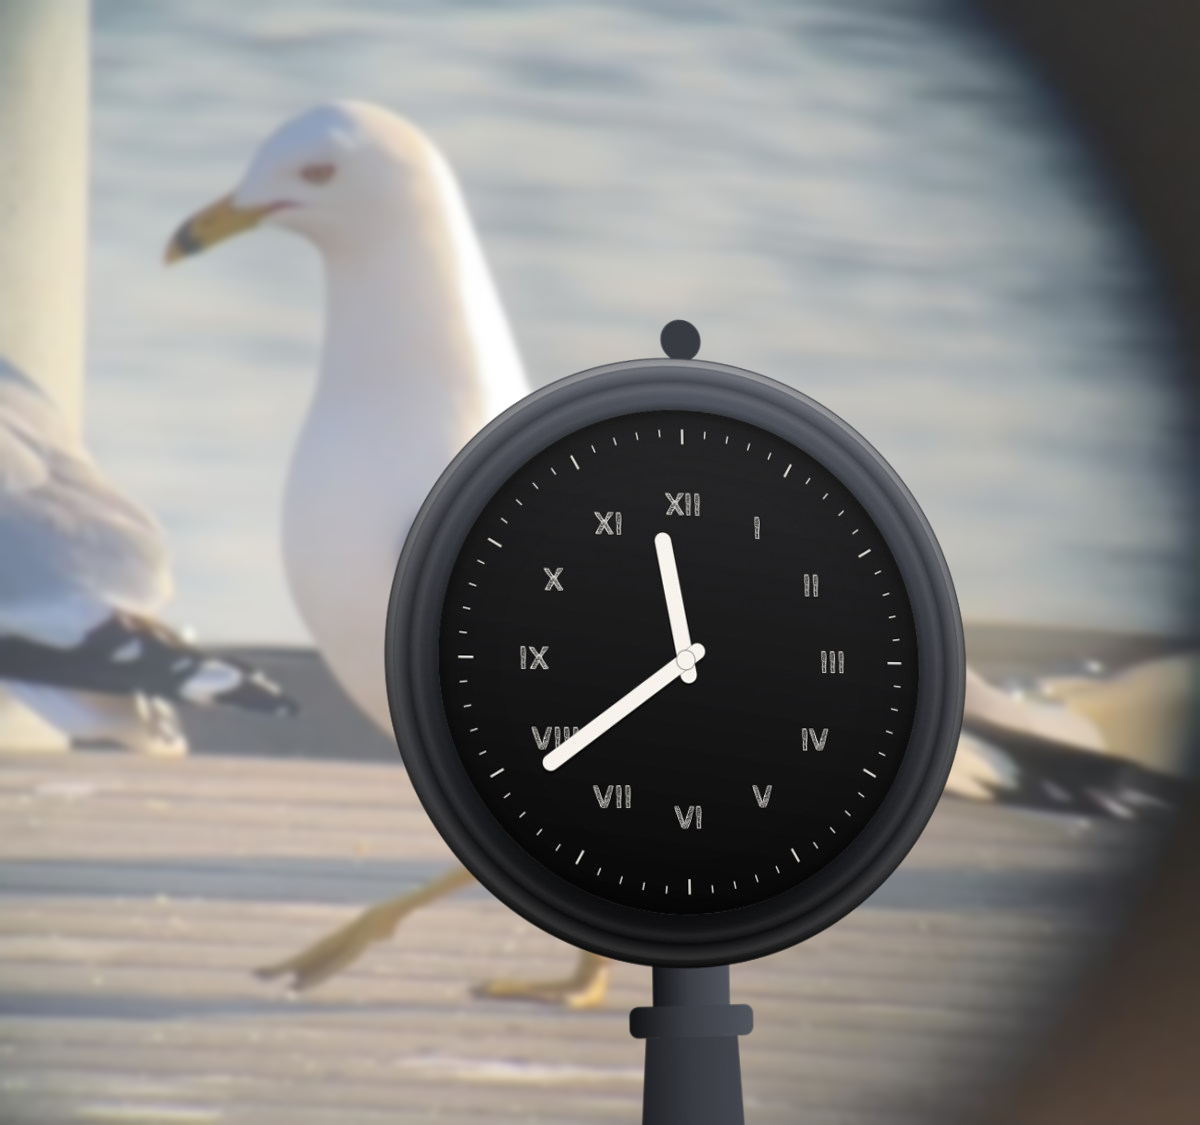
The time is **11:39**
